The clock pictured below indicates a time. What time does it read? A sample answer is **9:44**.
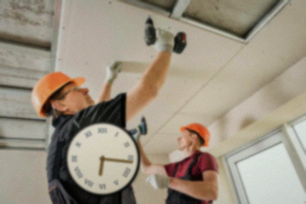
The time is **6:16**
